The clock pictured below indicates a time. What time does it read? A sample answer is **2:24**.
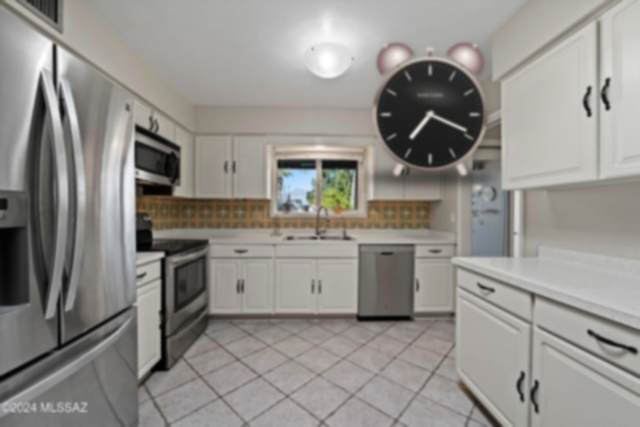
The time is **7:19**
